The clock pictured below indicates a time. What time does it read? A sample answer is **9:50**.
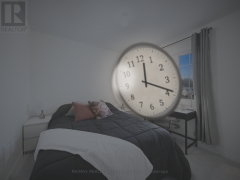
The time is **12:19**
